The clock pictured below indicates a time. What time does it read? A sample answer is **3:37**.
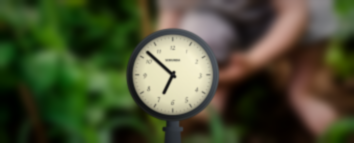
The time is **6:52**
